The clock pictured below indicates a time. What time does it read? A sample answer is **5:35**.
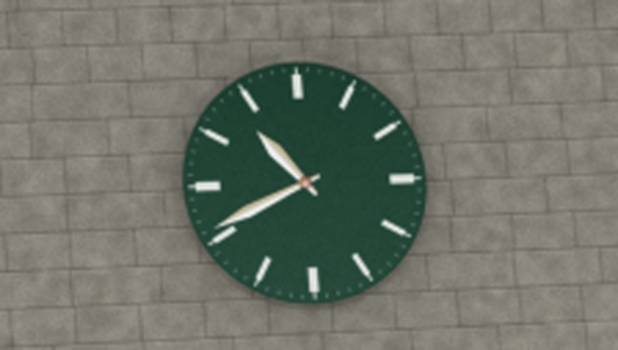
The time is **10:41**
